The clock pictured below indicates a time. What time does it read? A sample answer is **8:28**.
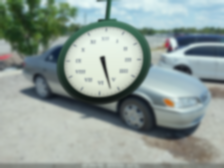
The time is **5:27**
